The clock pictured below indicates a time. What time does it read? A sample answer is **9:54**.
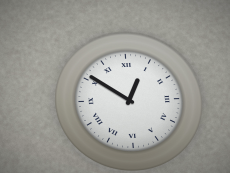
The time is **12:51**
